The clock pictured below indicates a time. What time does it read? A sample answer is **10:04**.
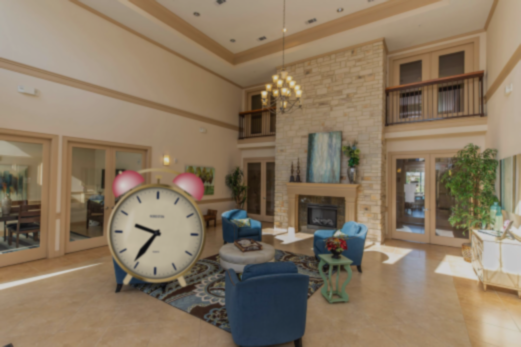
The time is **9:36**
